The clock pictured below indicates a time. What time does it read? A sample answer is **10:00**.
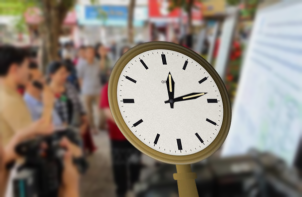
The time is **12:13**
